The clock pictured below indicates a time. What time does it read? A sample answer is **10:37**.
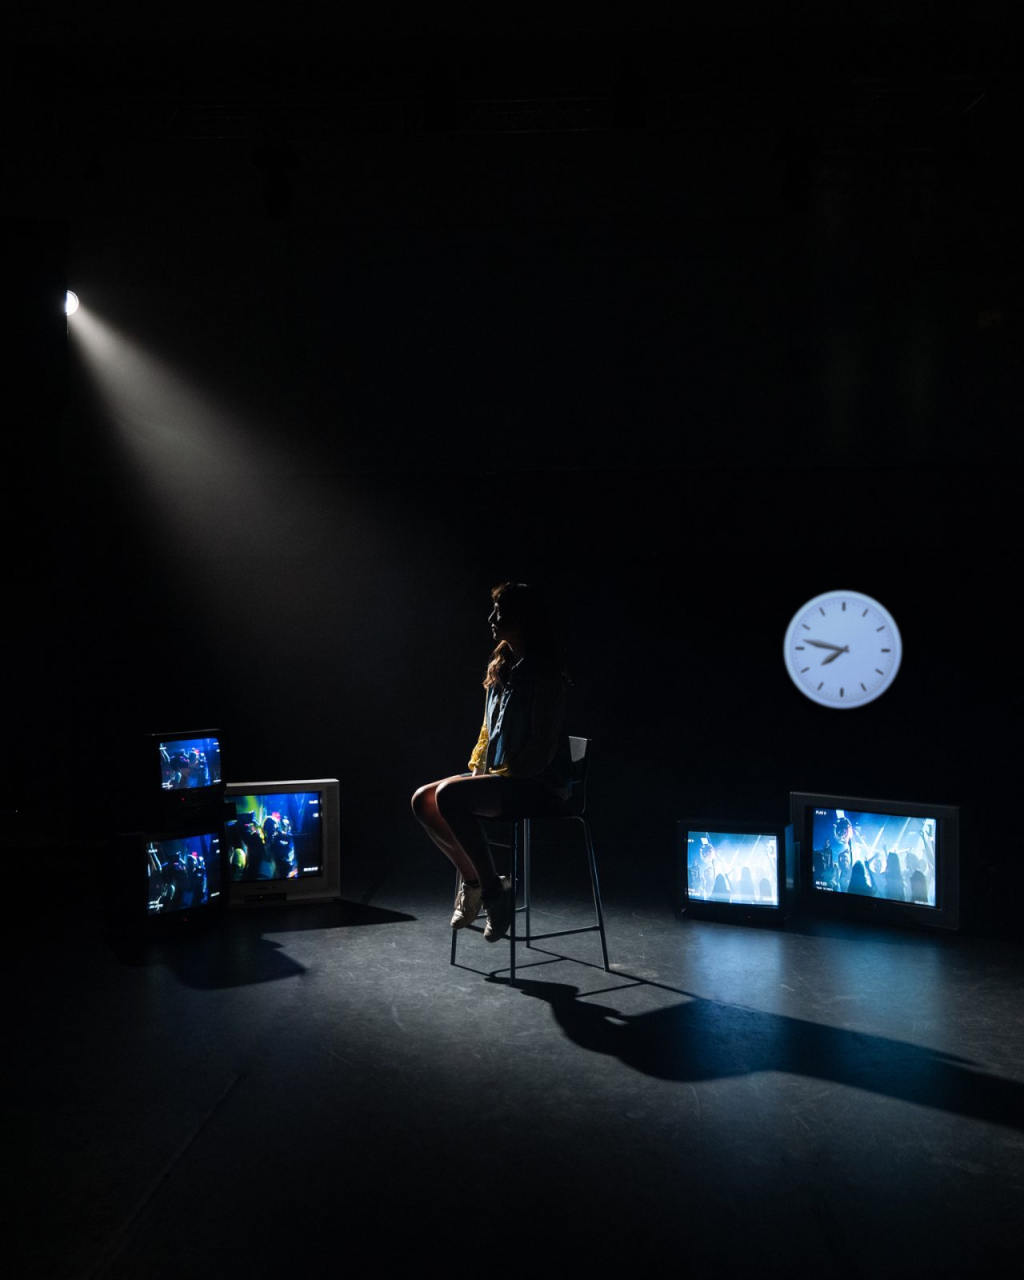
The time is **7:47**
